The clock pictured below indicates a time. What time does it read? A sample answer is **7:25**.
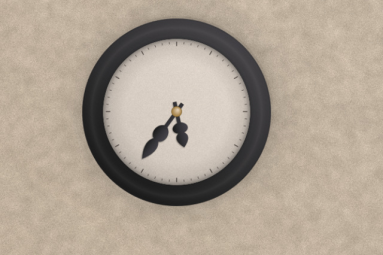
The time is **5:36**
